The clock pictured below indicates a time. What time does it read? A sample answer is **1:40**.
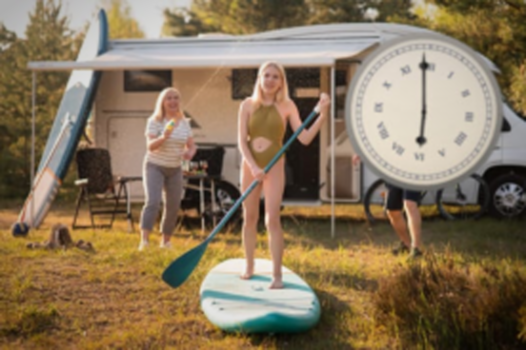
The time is **5:59**
